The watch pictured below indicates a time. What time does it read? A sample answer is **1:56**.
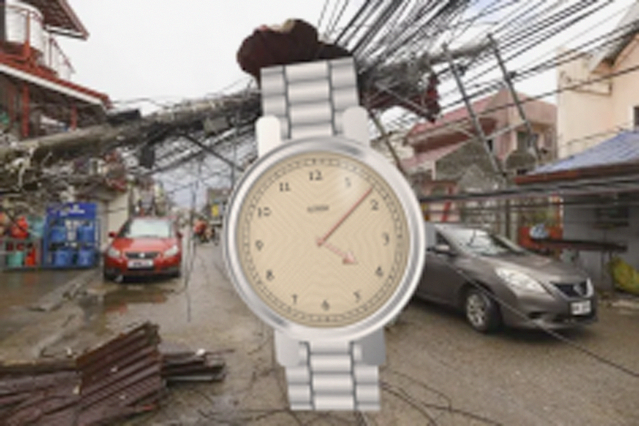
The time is **4:08**
